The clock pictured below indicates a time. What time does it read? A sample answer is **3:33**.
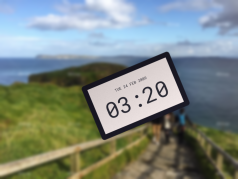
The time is **3:20**
